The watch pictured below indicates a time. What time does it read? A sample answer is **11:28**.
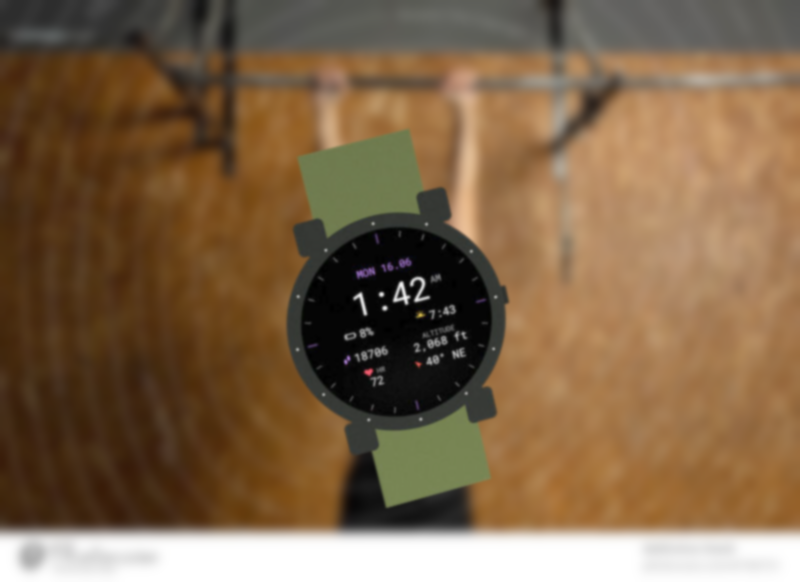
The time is **1:42**
